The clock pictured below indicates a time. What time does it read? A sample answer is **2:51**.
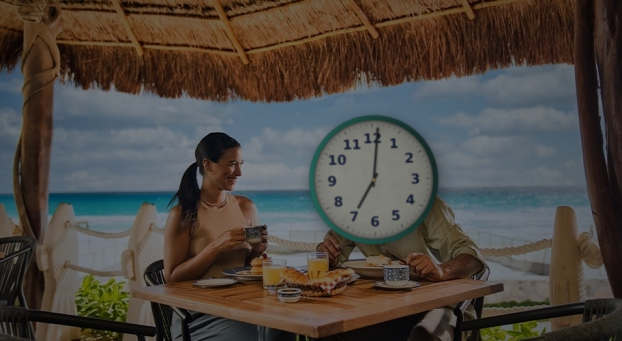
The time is **7:01**
